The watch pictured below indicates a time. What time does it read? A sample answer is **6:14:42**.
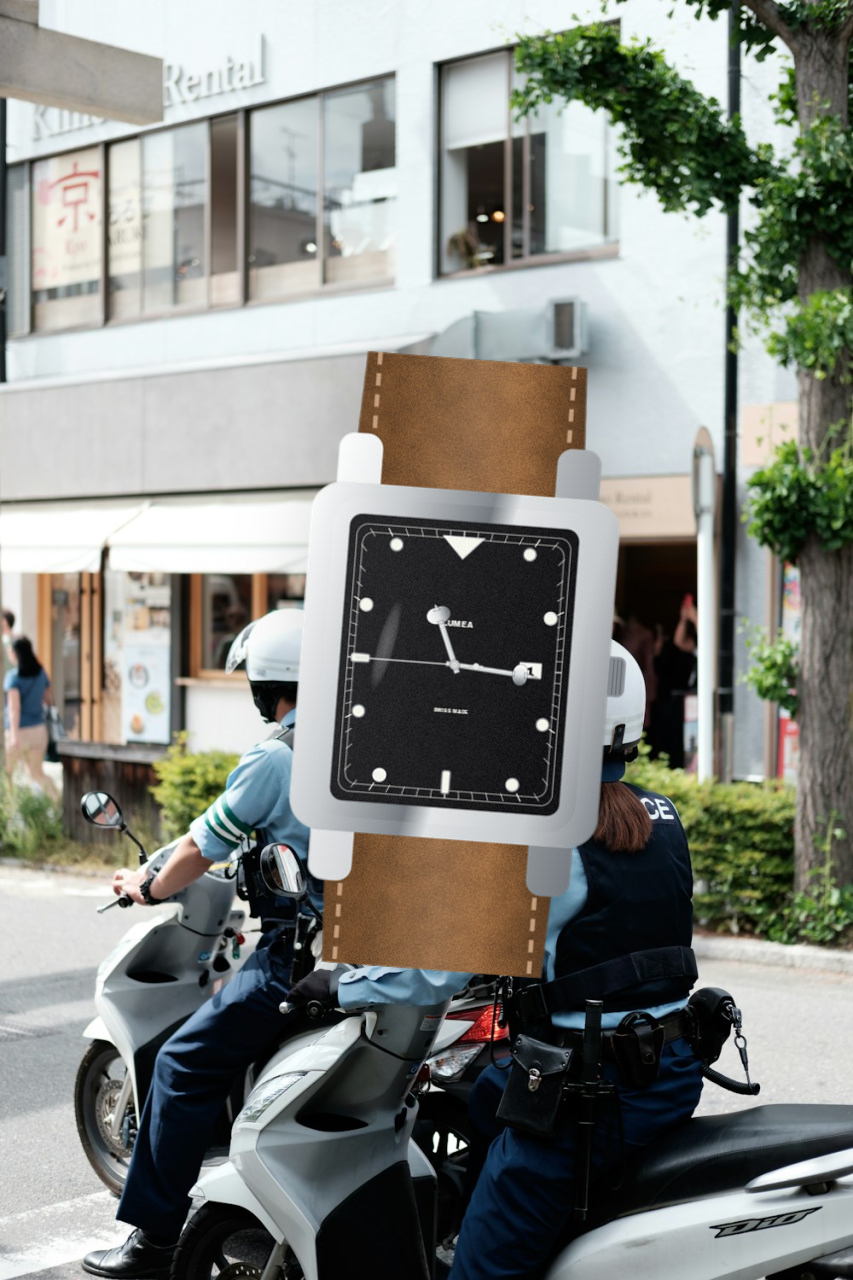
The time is **11:15:45**
